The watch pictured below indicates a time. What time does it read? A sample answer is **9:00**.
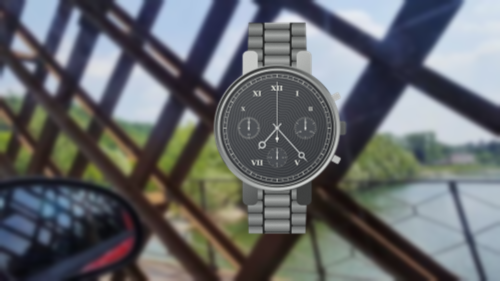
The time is **7:23**
